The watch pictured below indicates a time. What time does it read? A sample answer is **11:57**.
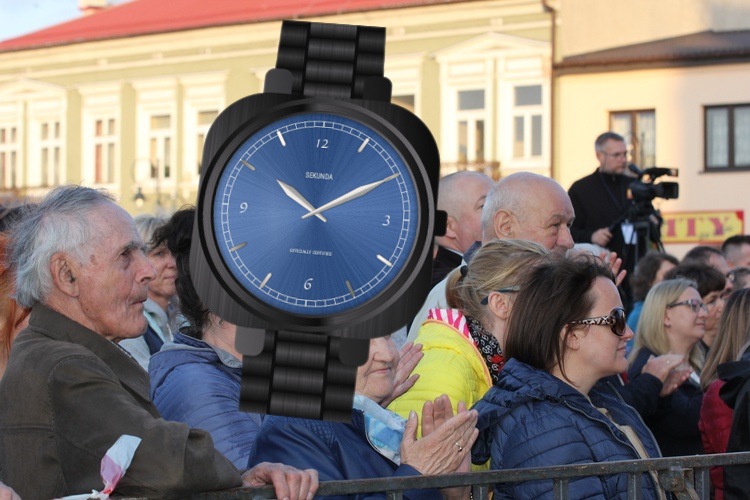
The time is **10:10**
